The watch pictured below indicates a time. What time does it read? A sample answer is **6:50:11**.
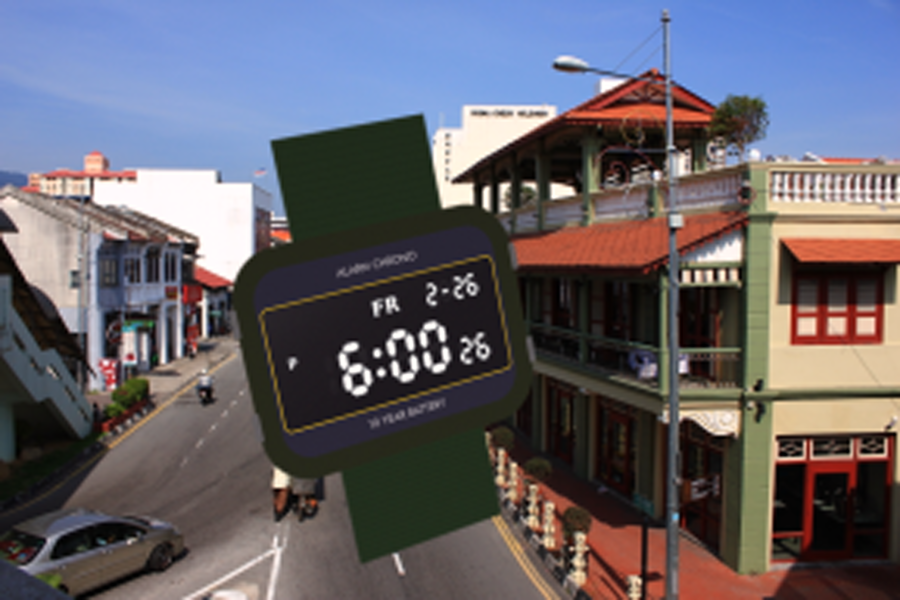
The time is **6:00:26**
